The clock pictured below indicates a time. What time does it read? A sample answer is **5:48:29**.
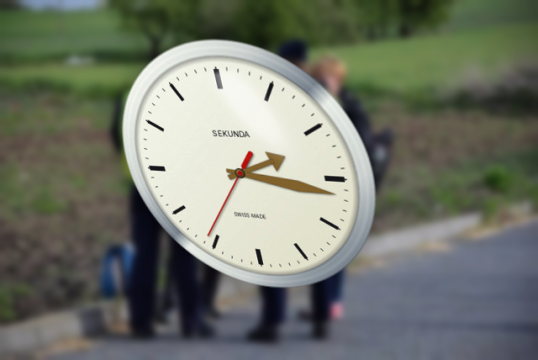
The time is **2:16:36**
